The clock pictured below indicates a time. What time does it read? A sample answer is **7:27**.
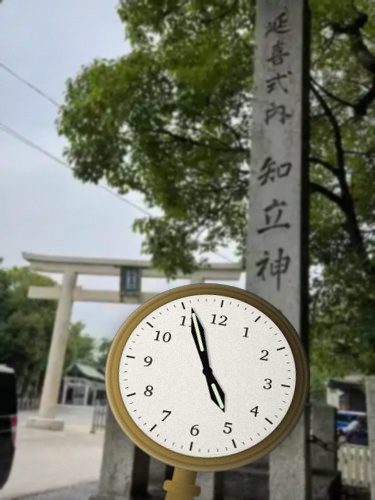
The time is **4:56**
